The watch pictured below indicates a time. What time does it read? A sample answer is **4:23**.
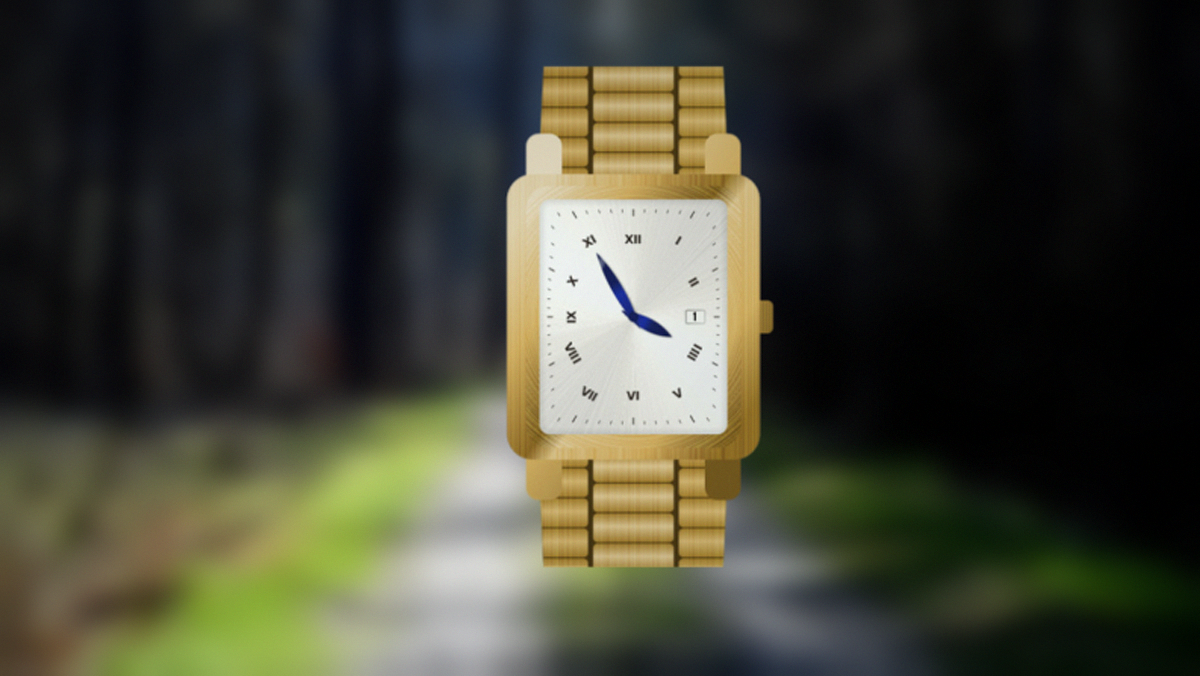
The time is **3:55**
